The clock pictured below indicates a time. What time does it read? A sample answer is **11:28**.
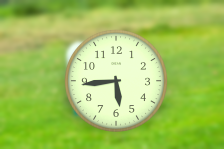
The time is **5:44**
